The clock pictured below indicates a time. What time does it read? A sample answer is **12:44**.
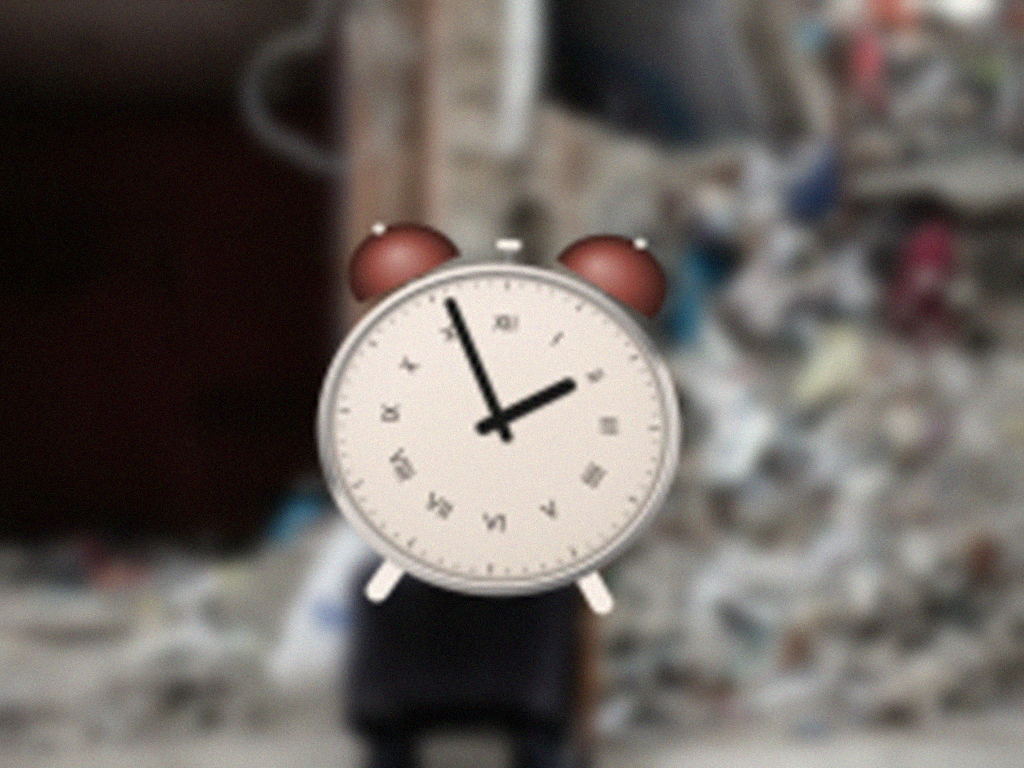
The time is **1:56**
